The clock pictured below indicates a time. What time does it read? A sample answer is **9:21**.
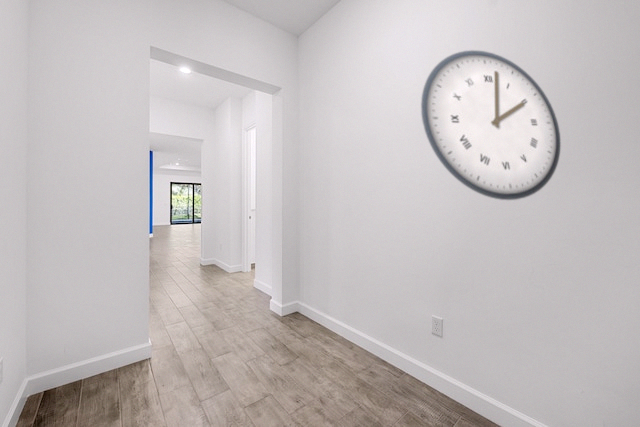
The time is **2:02**
